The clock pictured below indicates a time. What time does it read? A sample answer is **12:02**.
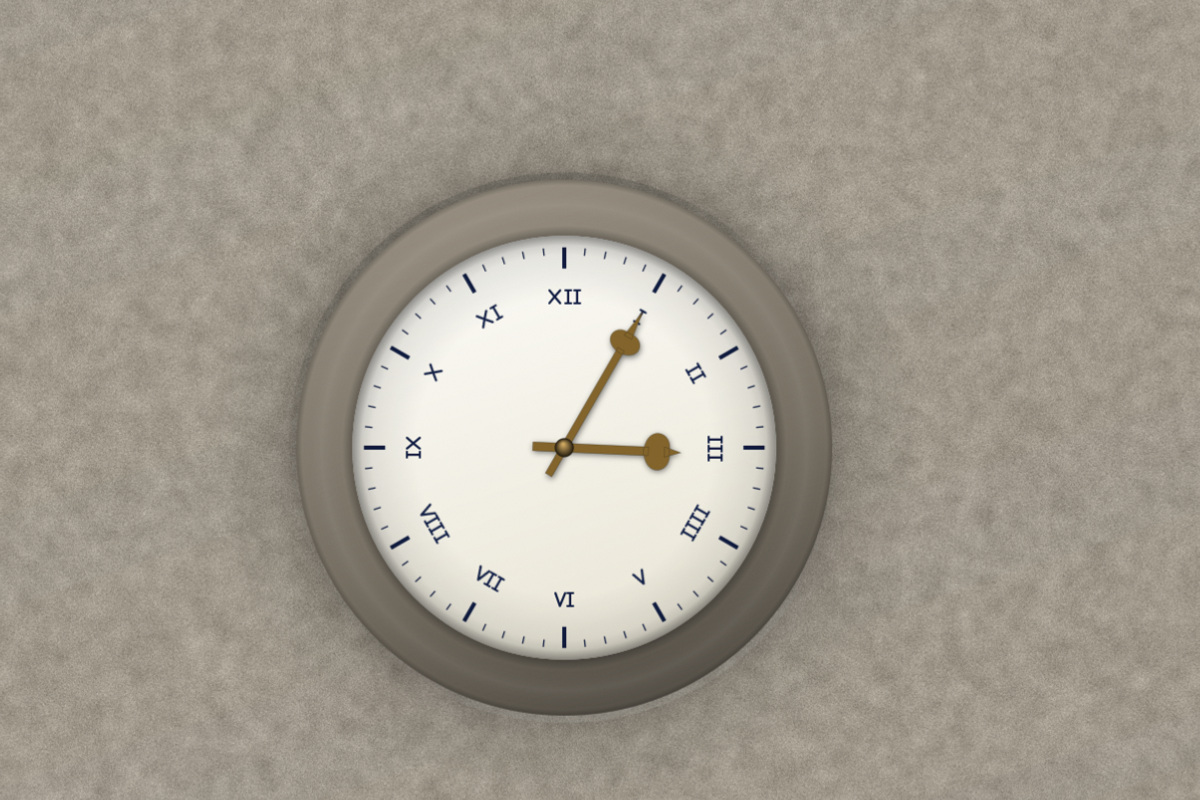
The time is **3:05**
